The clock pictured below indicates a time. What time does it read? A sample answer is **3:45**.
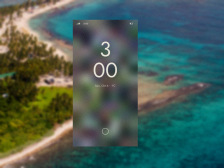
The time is **3:00**
